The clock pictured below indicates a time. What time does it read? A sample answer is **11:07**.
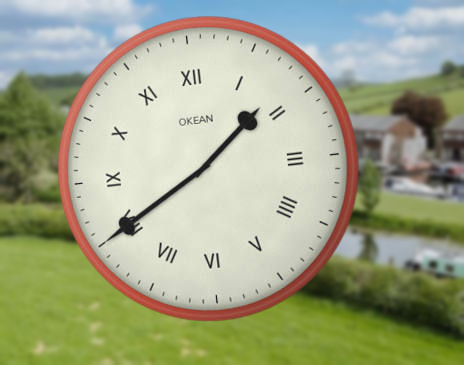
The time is **1:40**
